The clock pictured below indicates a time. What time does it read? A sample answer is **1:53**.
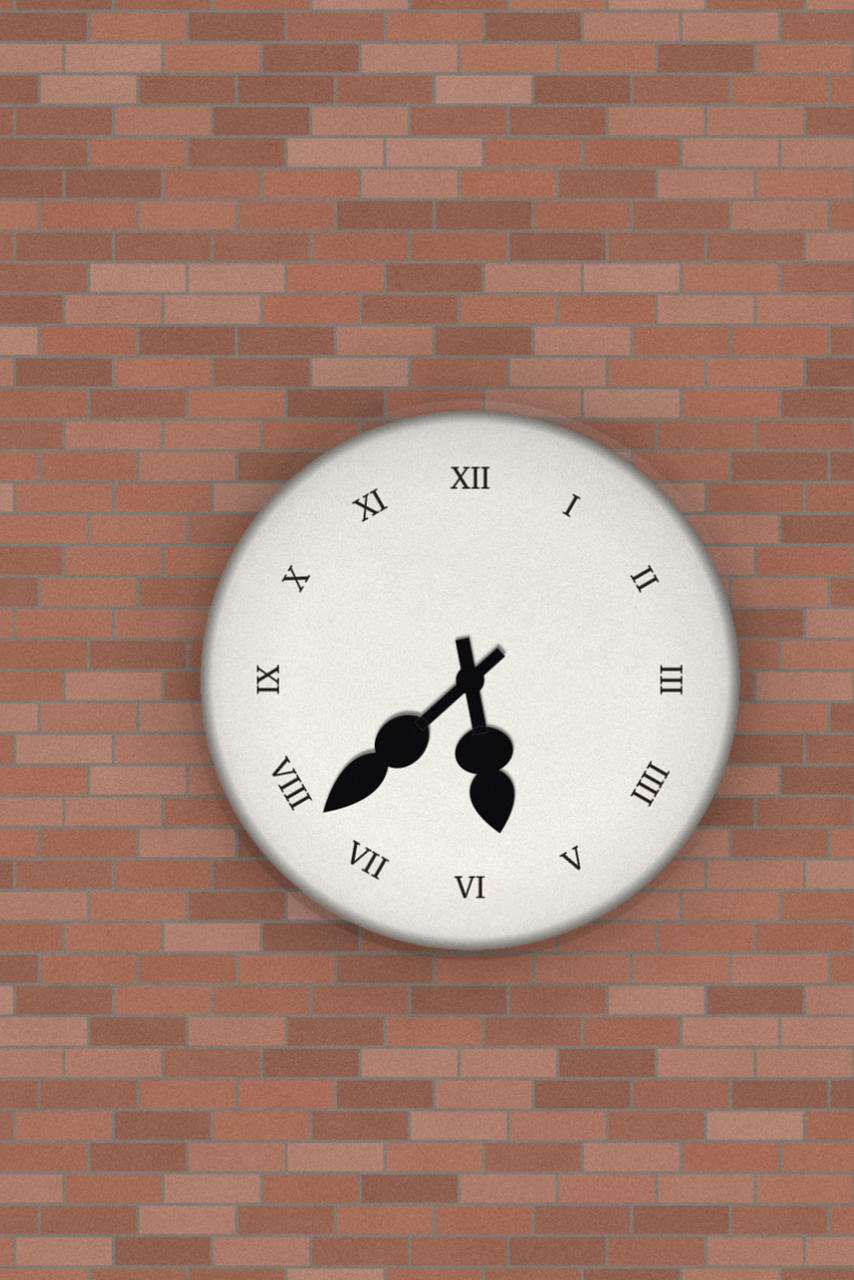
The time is **5:38**
